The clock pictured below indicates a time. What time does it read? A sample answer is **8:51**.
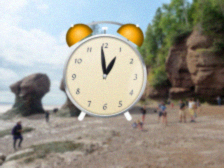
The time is **12:59**
